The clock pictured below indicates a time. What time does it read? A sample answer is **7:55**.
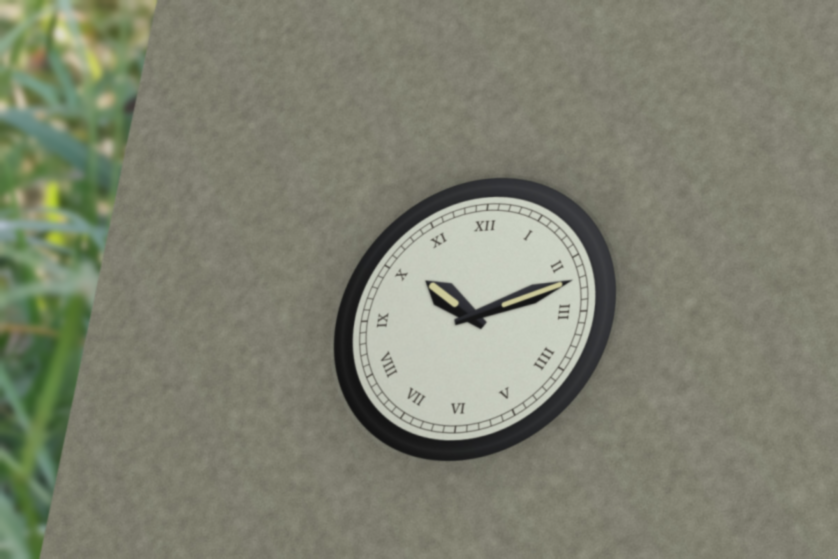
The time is **10:12**
